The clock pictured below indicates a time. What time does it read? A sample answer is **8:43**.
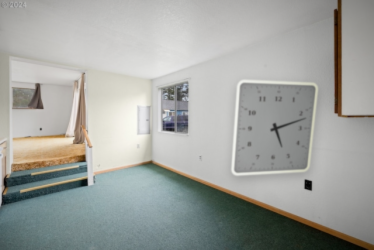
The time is **5:12**
